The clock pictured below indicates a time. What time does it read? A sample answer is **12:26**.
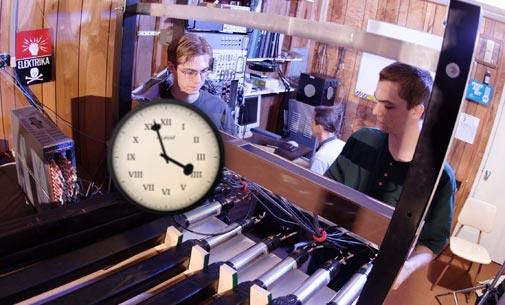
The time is **3:57**
